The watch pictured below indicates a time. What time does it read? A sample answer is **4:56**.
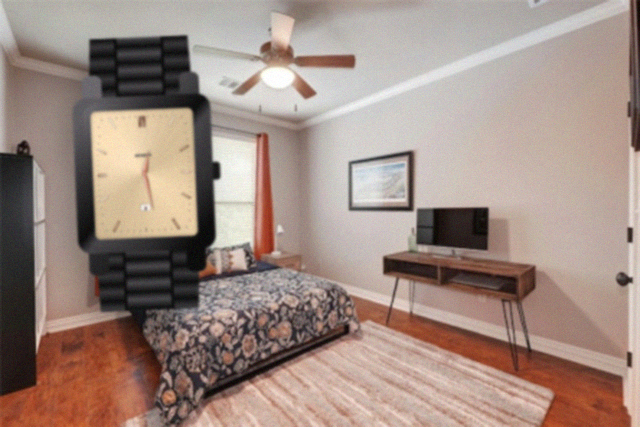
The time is **12:28**
